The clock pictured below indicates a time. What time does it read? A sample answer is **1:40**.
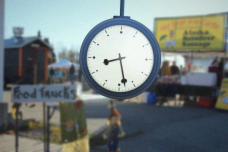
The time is **8:28**
